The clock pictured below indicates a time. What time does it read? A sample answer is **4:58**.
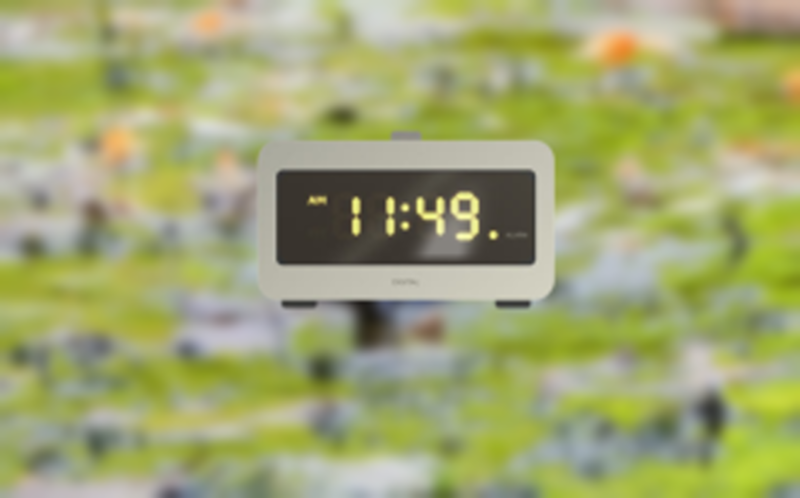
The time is **11:49**
